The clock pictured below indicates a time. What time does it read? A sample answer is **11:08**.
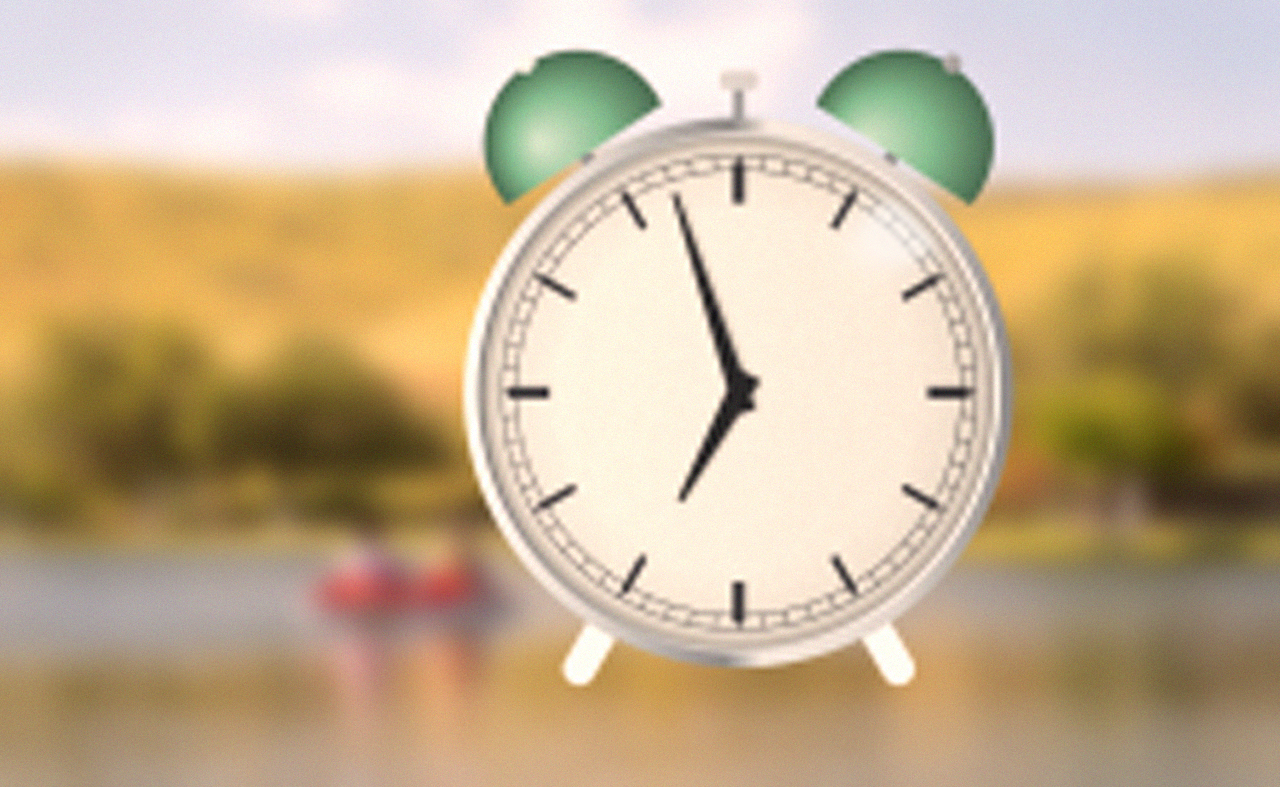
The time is **6:57**
